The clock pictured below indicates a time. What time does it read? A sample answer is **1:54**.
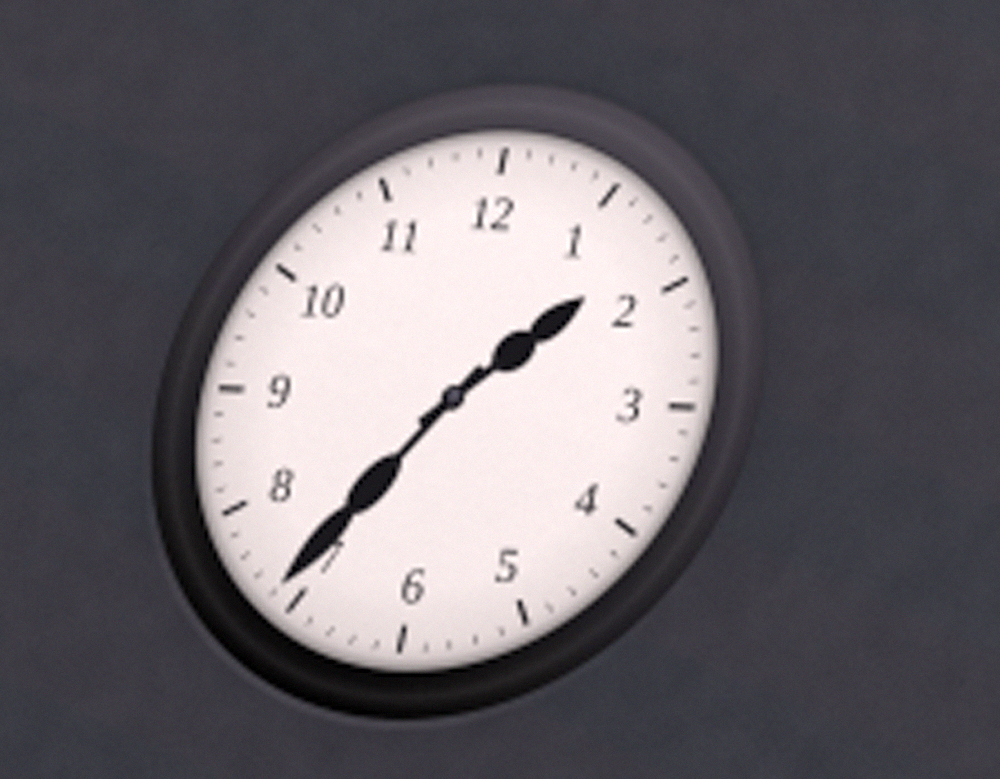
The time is **1:36**
